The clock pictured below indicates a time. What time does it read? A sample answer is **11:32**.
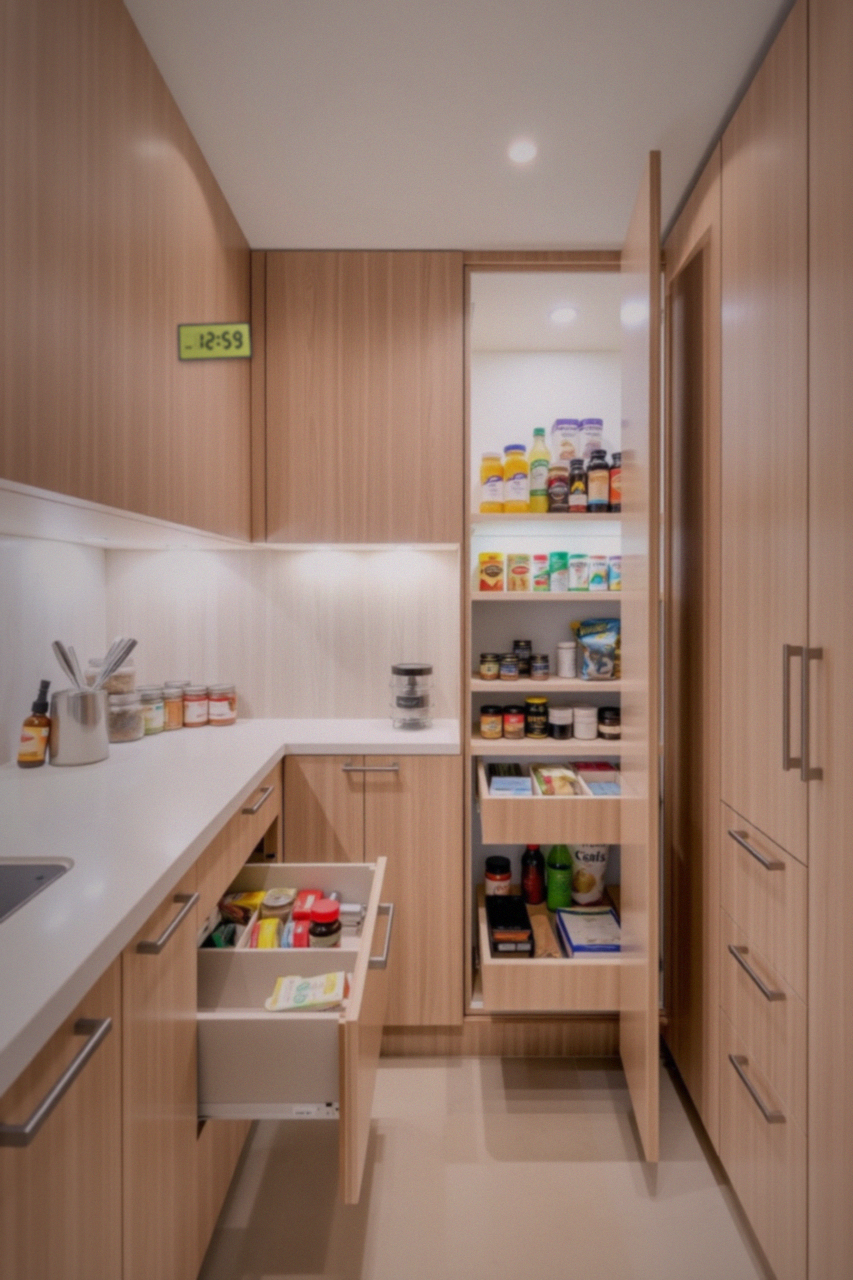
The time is **12:59**
